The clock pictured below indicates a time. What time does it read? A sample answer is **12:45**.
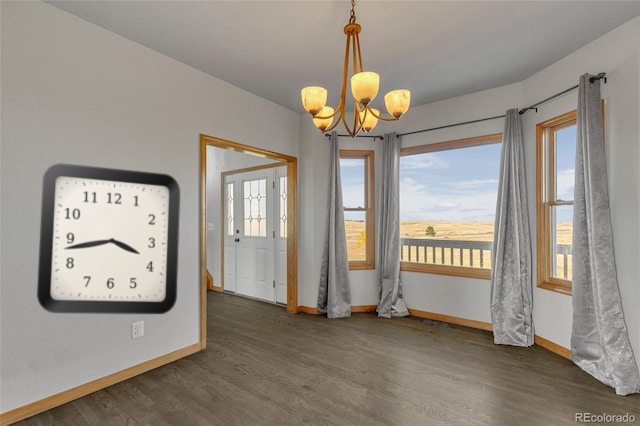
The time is **3:43**
